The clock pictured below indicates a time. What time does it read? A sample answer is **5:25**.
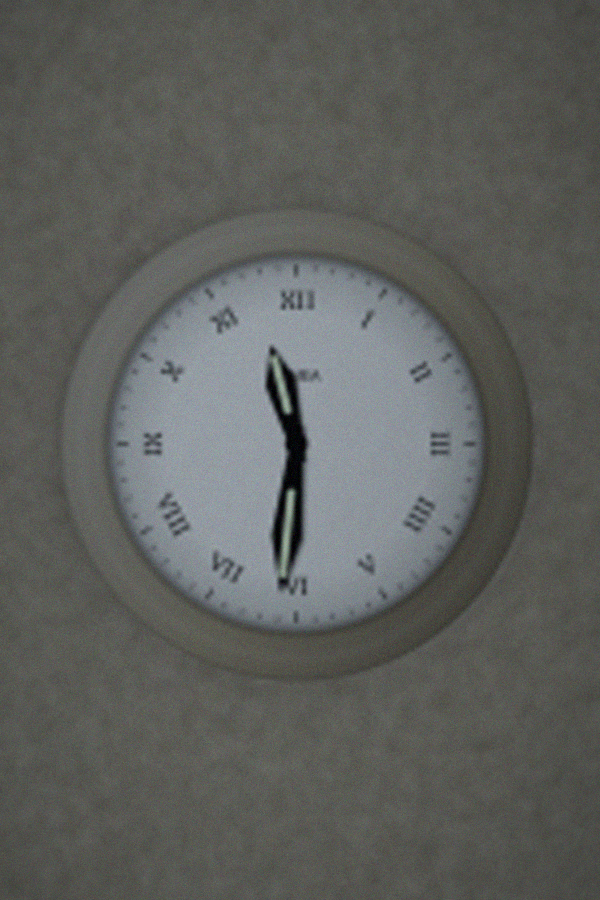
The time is **11:31**
